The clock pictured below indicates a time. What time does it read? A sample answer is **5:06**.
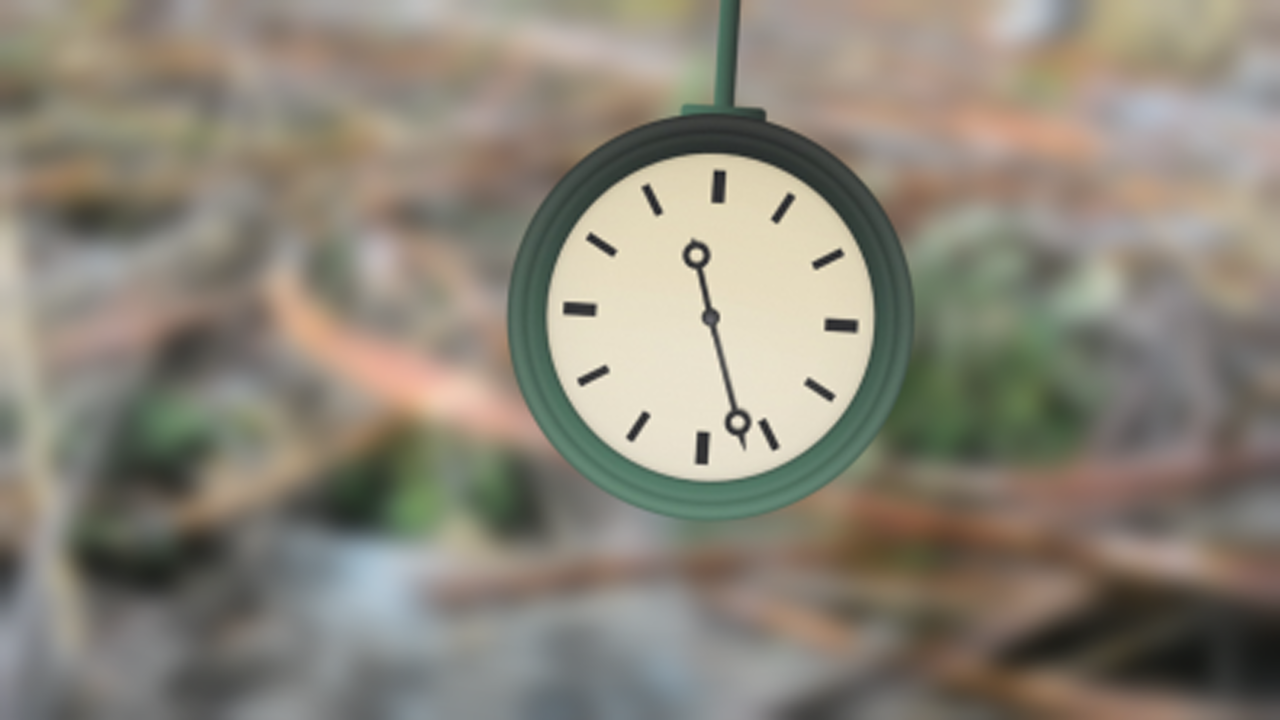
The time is **11:27**
